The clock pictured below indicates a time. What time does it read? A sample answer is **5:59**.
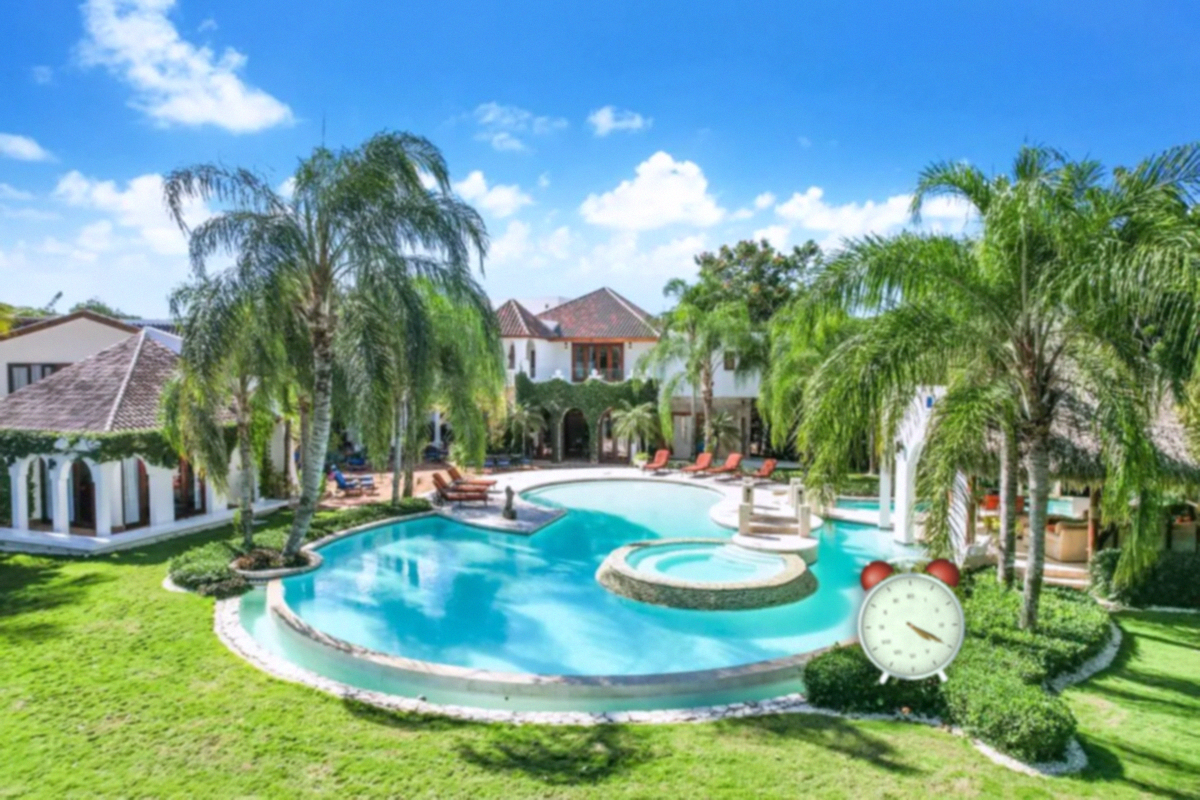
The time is **4:20**
